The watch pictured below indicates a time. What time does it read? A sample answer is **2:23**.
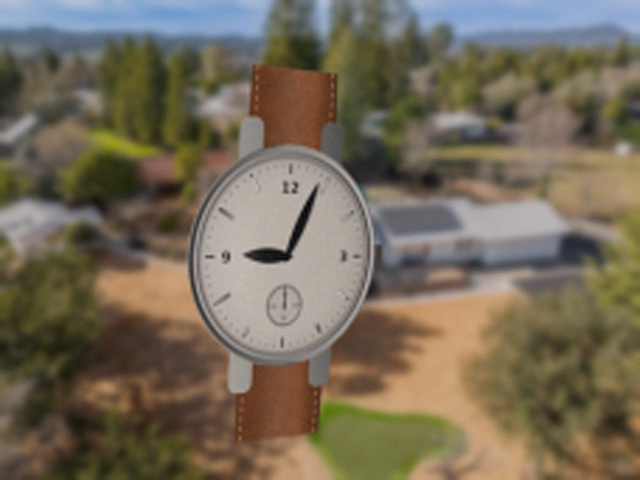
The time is **9:04**
